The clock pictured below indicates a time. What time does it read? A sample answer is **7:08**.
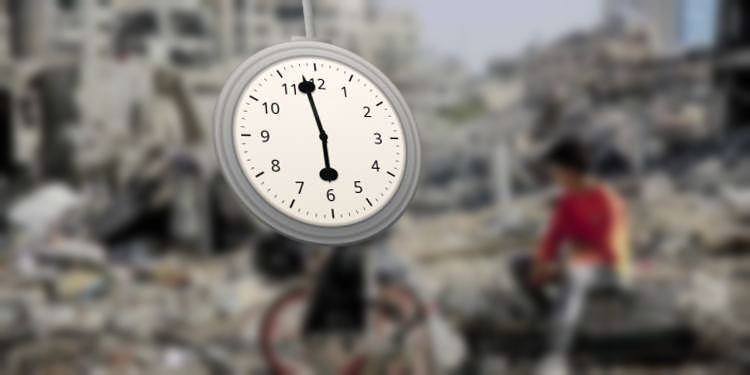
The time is **5:58**
